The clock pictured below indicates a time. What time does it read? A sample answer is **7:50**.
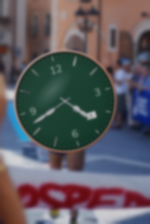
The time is **4:42**
